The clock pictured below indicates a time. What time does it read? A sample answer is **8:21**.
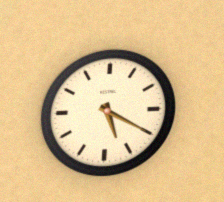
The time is **5:20**
